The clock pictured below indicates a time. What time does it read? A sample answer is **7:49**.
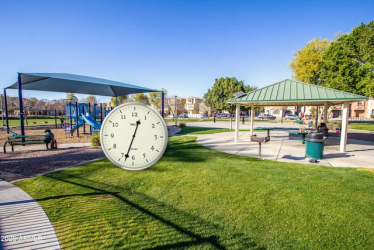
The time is **12:33**
